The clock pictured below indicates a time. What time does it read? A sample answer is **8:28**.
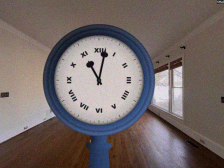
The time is **11:02**
